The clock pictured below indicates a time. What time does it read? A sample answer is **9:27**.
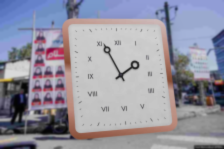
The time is **1:56**
